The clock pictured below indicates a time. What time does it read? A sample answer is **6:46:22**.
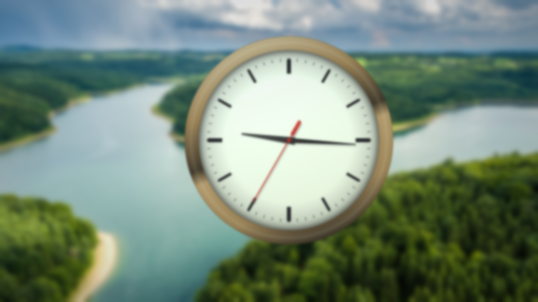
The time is **9:15:35**
